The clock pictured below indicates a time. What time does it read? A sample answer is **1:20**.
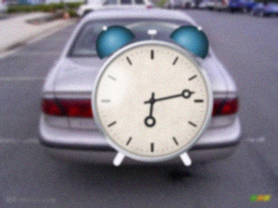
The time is **6:13**
